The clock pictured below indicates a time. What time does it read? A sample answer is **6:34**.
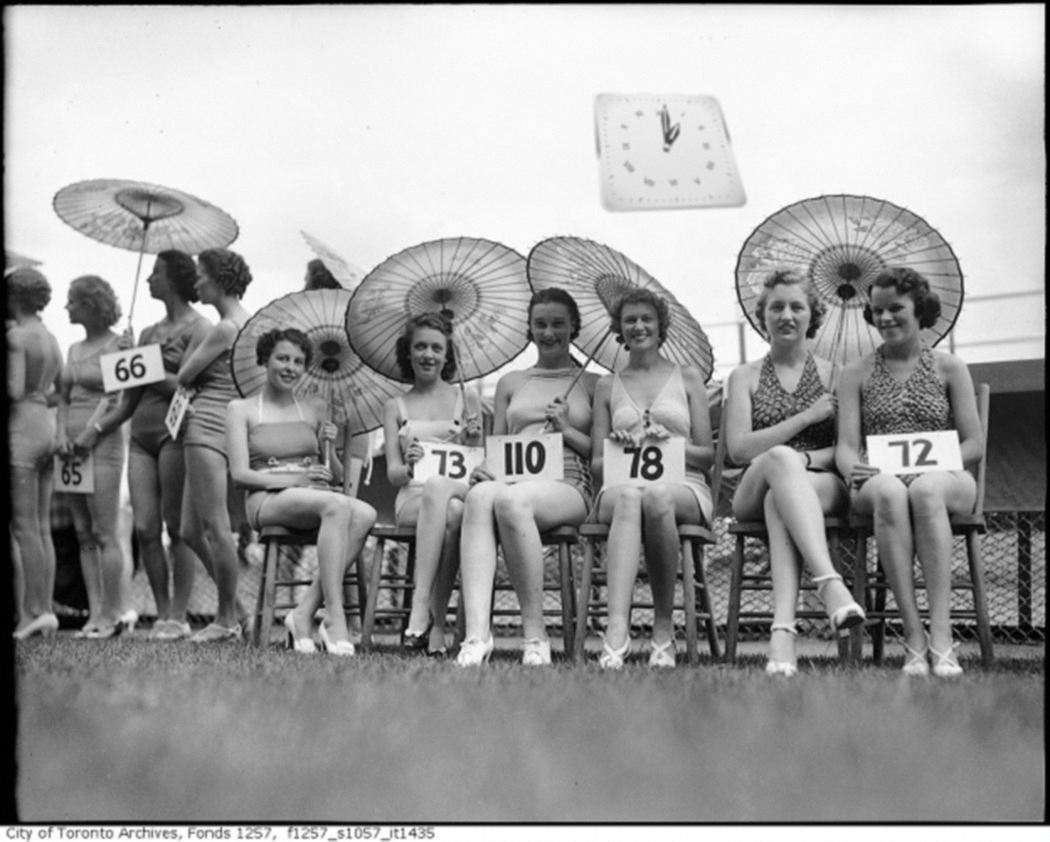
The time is **1:01**
